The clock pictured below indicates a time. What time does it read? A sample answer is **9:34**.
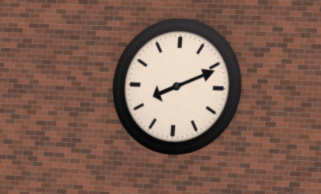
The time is **8:11**
